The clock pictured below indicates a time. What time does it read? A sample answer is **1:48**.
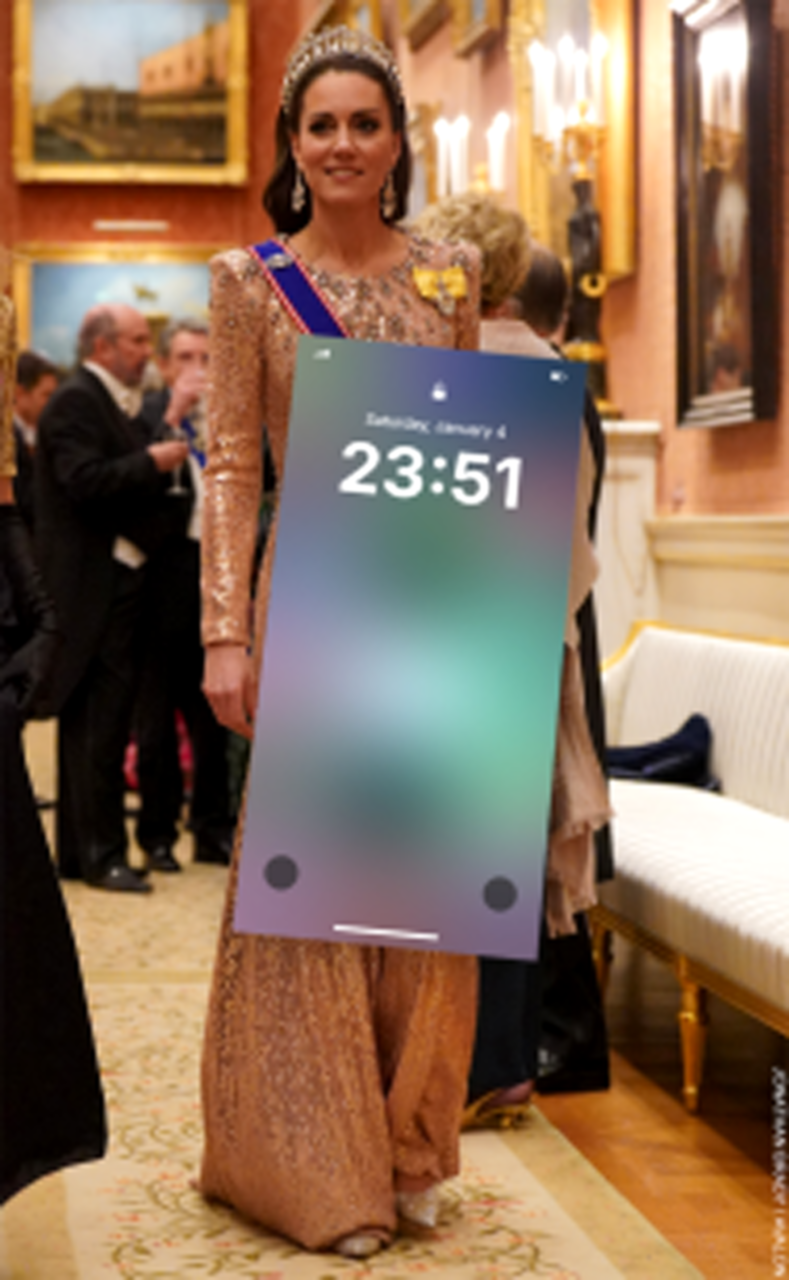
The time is **23:51**
